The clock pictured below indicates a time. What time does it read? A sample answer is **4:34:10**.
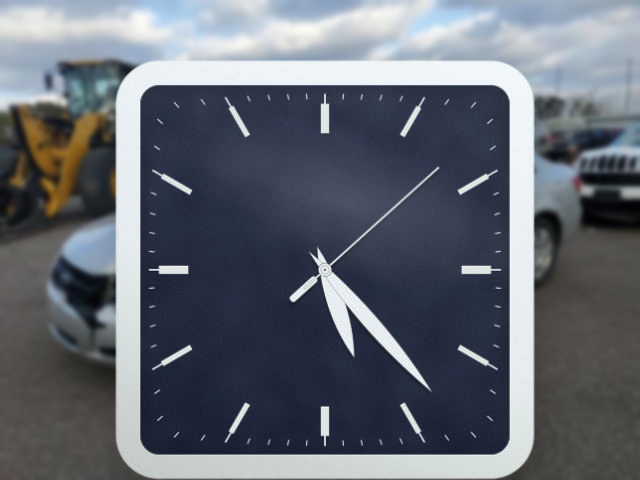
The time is **5:23:08**
